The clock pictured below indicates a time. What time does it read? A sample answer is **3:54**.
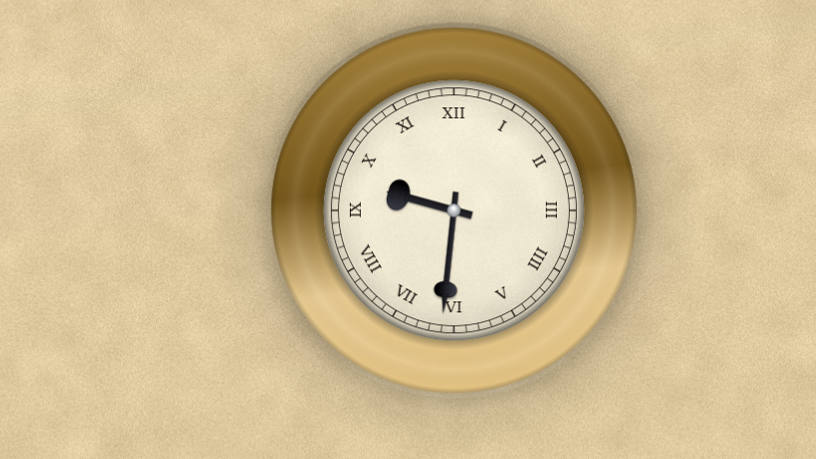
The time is **9:31**
